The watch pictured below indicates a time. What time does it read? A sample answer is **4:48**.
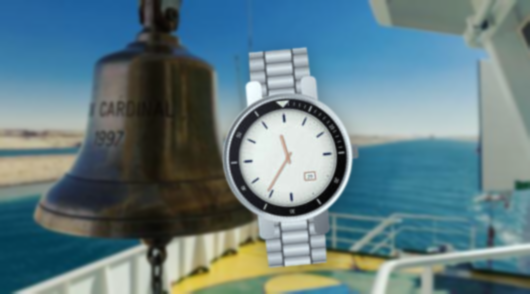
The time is **11:36**
